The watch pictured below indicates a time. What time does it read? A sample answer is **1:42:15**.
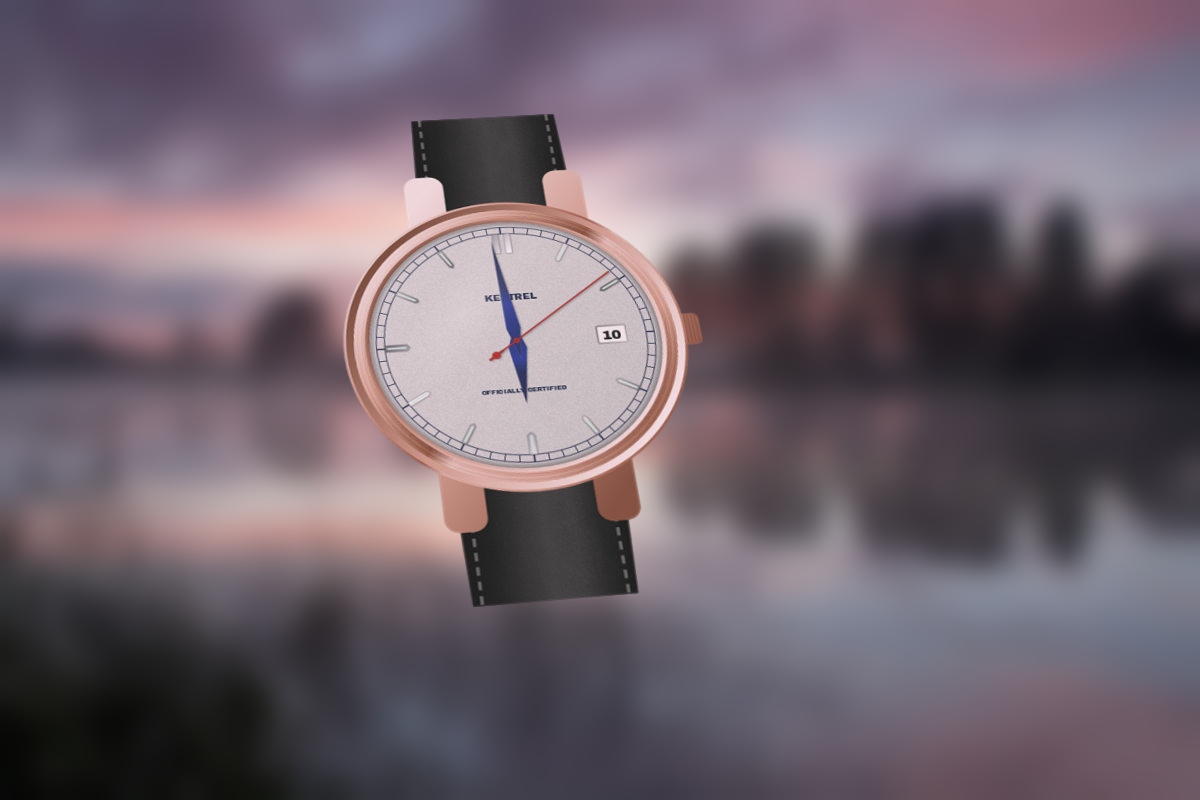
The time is **5:59:09**
